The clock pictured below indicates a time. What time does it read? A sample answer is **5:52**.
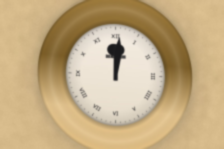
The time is **12:01**
